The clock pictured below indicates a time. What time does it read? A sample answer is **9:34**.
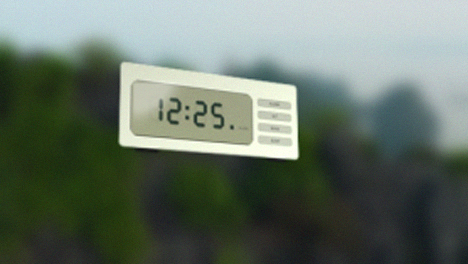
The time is **12:25**
